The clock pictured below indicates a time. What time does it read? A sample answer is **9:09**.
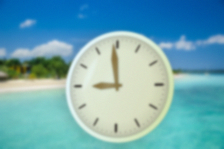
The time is **8:59**
